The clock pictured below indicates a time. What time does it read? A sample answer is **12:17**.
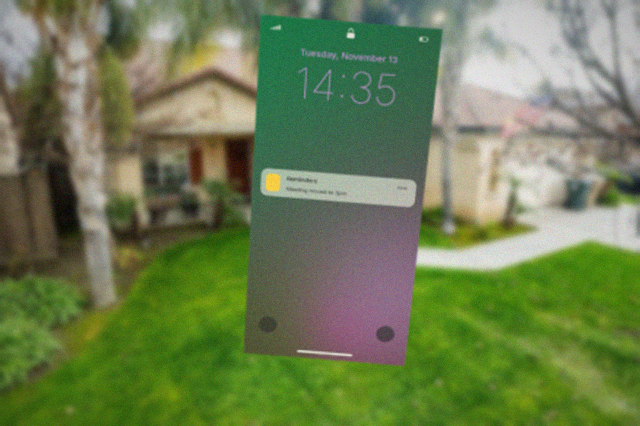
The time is **14:35**
